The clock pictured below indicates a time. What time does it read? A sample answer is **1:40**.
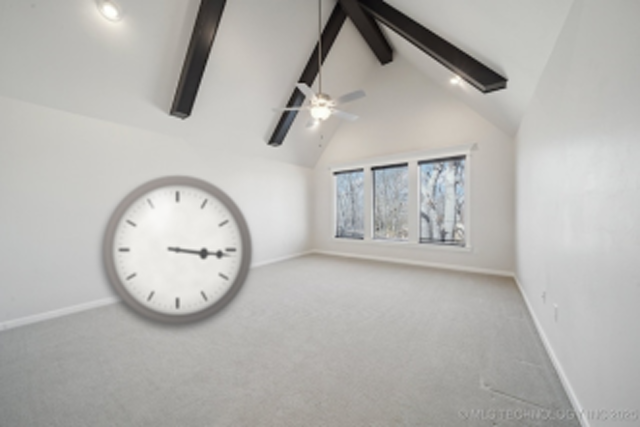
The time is **3:16**
